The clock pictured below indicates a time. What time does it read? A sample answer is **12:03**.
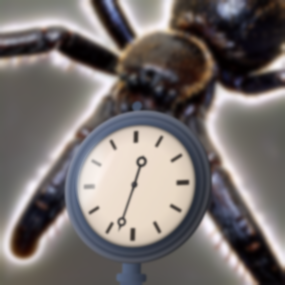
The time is **12:33**
